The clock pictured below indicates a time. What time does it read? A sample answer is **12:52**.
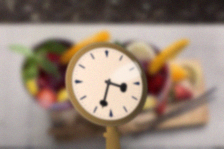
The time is **3:33**
